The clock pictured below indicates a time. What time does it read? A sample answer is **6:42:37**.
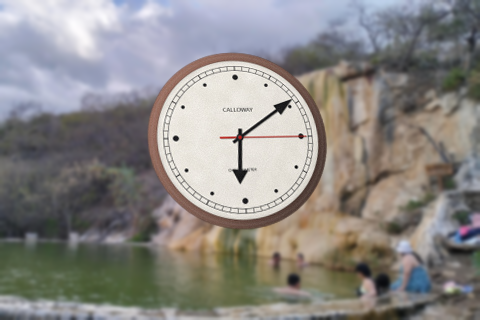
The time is **6:09:15**
